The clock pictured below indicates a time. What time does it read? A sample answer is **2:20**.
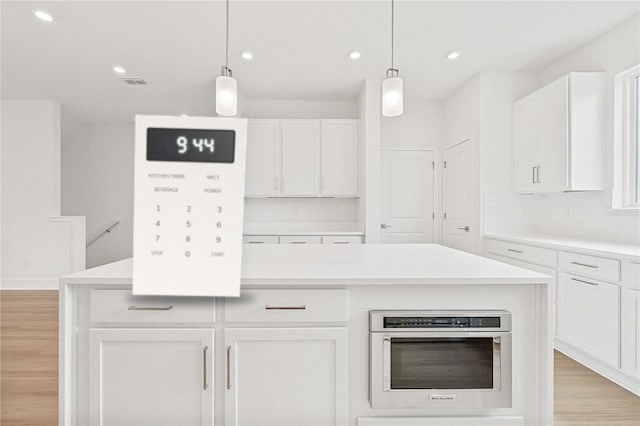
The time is **9:44**
